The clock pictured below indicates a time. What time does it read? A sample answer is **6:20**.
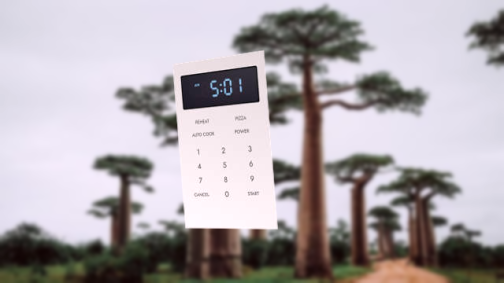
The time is **5:01**
